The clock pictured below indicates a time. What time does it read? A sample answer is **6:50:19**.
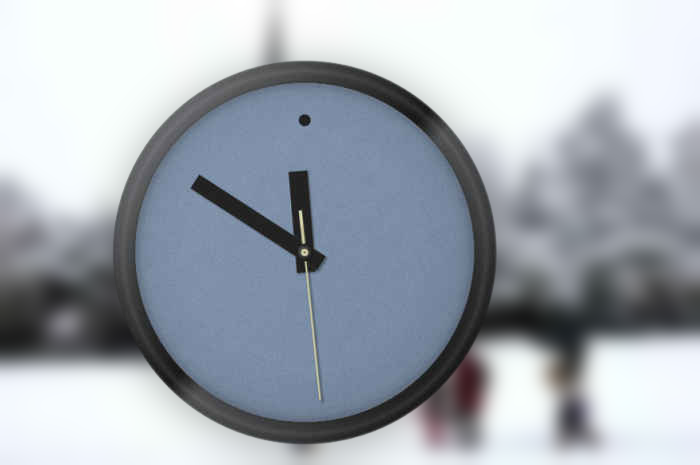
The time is **11:50:29**
